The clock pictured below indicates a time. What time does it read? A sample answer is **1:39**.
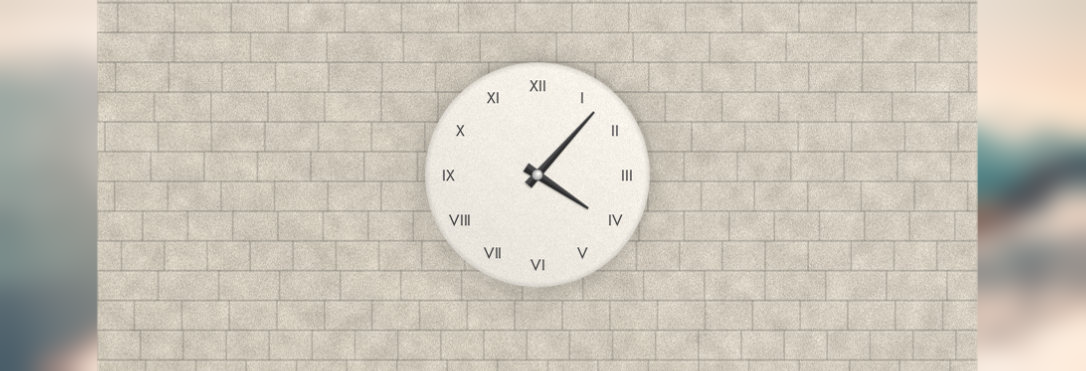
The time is **4:07**
